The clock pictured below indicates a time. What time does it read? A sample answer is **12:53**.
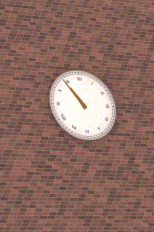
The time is **10:54**
